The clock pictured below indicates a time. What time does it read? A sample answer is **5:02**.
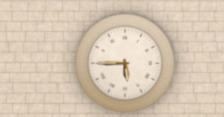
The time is **5:45**
